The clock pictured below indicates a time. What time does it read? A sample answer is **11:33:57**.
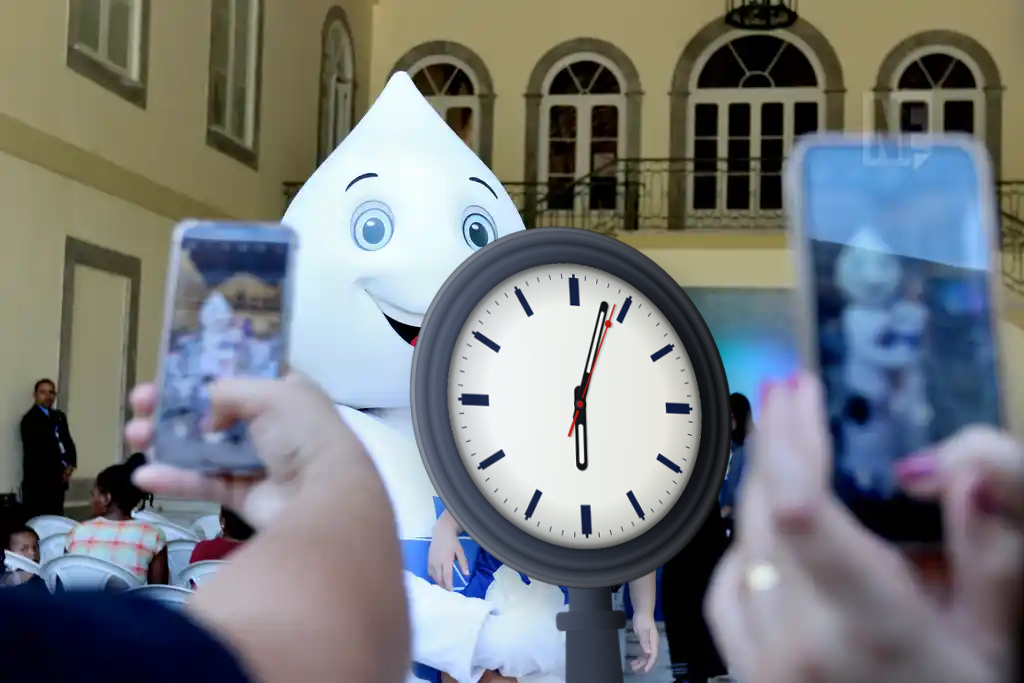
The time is **6:03:04**
